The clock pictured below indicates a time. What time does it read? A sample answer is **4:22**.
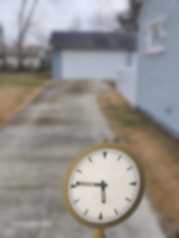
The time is **5:46**
